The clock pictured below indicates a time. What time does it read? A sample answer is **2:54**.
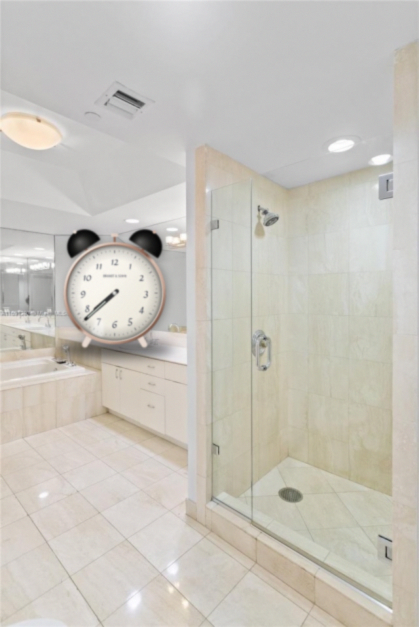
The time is **7:38**
